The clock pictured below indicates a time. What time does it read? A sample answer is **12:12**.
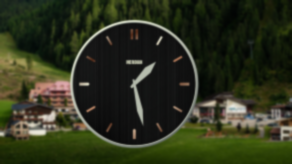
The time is **1:28**
